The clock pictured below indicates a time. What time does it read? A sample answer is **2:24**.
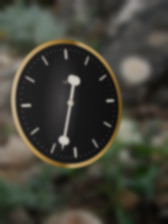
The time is **12:33**
